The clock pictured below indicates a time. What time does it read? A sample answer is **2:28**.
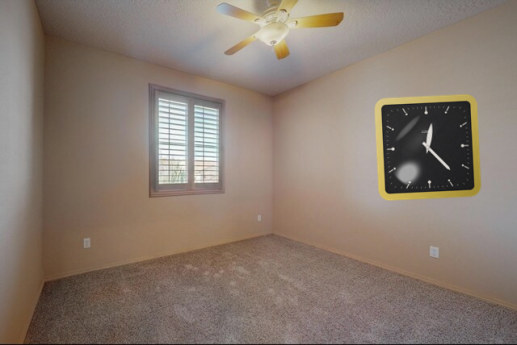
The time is **12:23**
